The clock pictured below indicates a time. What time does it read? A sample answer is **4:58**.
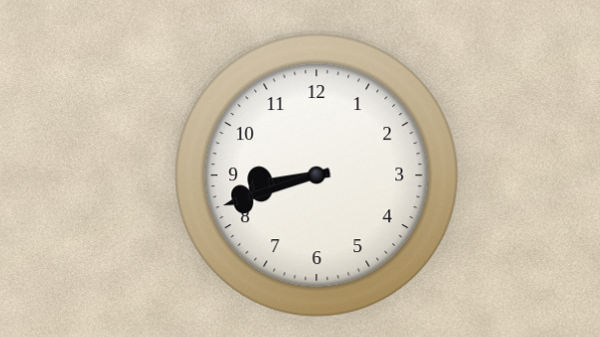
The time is **8:42**
